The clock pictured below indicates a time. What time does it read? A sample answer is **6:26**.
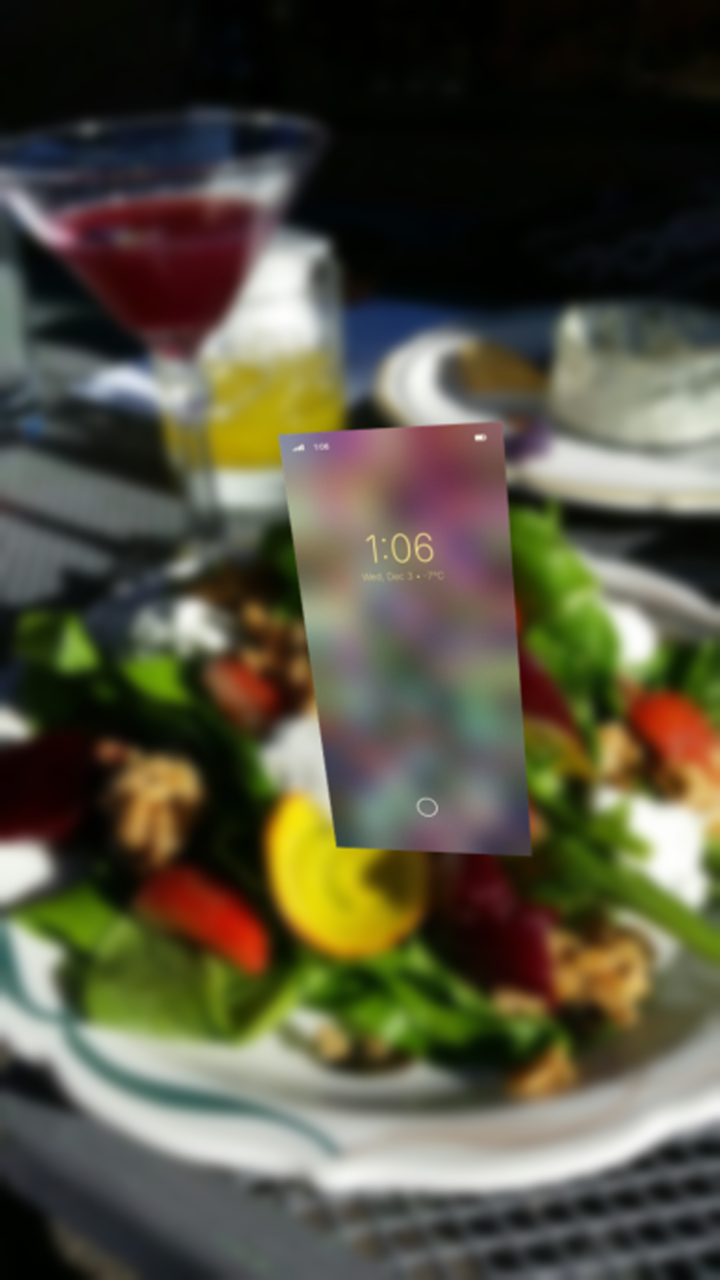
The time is **1:06**
